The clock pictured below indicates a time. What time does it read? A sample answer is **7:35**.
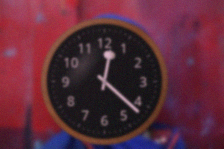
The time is **12:22**
